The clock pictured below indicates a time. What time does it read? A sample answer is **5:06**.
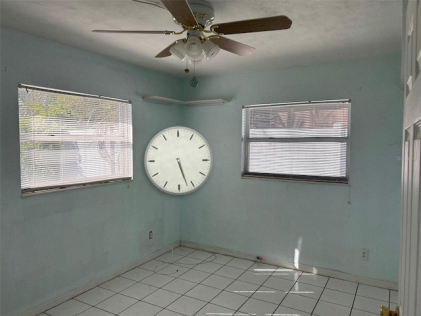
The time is **5:27**
